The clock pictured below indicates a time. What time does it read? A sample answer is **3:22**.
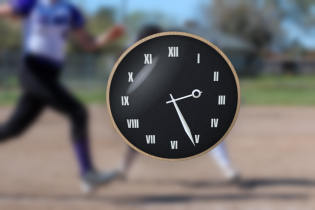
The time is **2:26**
